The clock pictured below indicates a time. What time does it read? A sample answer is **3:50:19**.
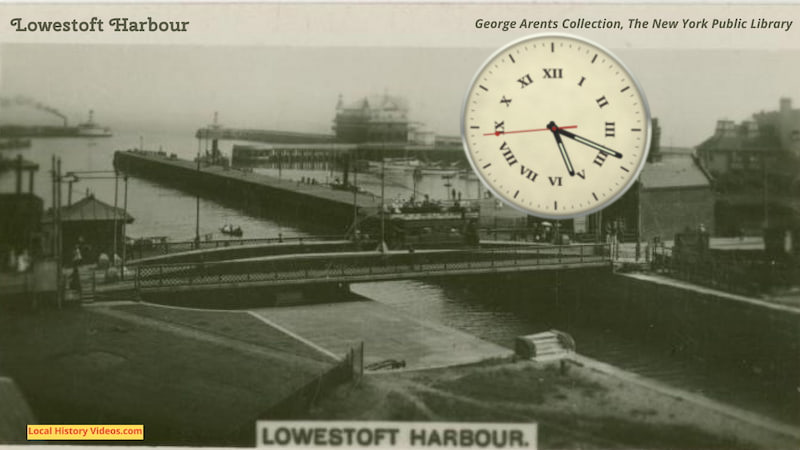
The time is **5:18:44**
